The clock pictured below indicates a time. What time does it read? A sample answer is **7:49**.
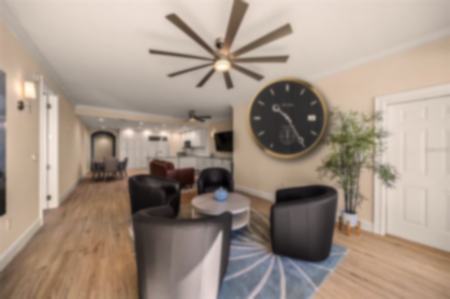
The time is **10:25**
